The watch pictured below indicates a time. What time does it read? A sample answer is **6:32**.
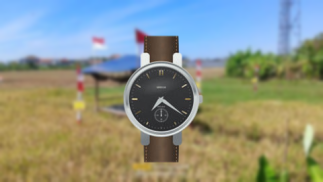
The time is **7:21**
